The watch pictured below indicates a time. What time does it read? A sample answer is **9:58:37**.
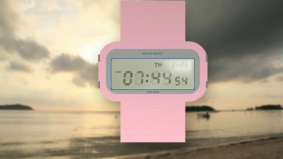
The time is **7:44:54**
